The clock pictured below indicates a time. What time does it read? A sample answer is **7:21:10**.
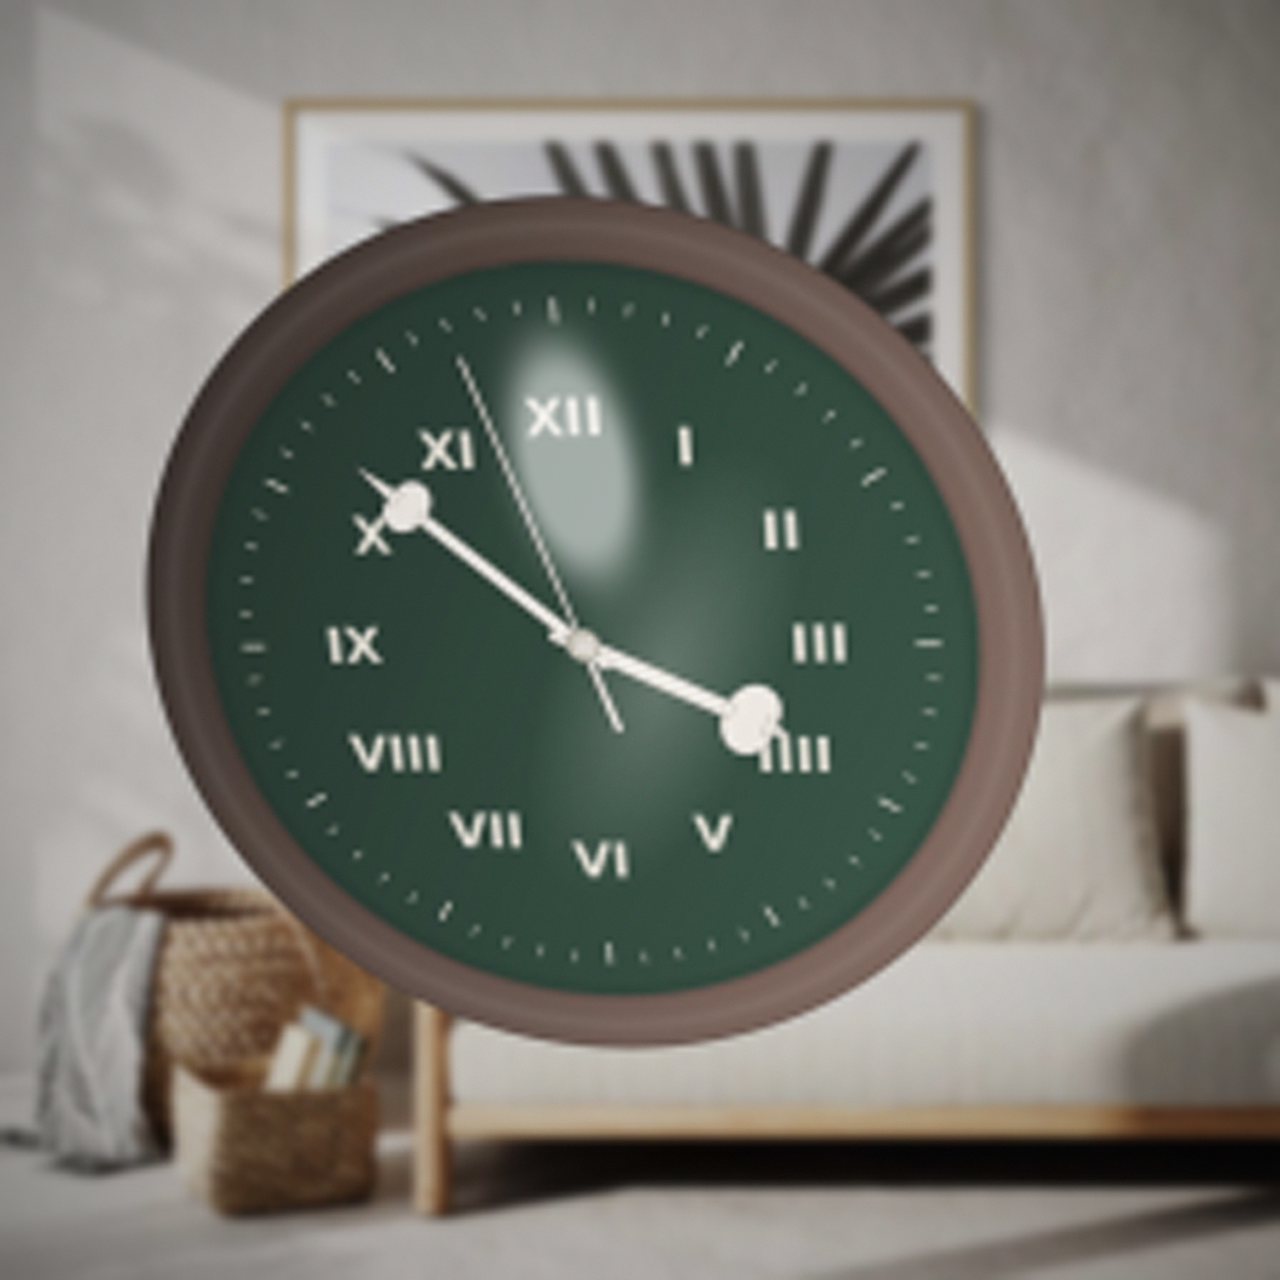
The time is **3:51:57**
